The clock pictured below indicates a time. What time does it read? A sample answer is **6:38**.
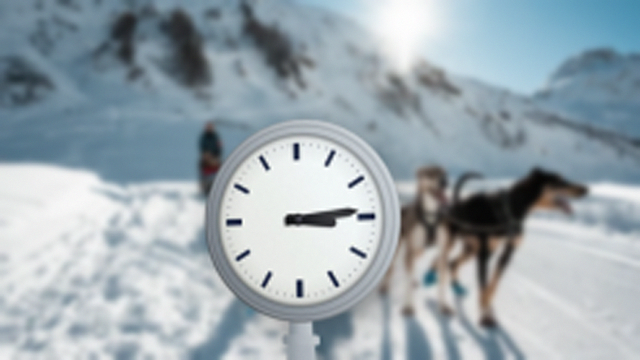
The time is **3:14**
